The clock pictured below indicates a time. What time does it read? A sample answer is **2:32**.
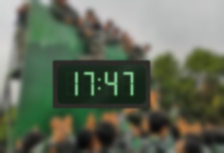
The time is **17:47**
